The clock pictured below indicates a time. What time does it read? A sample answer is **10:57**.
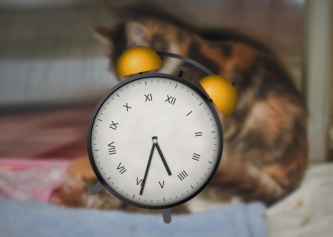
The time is **4:29**
